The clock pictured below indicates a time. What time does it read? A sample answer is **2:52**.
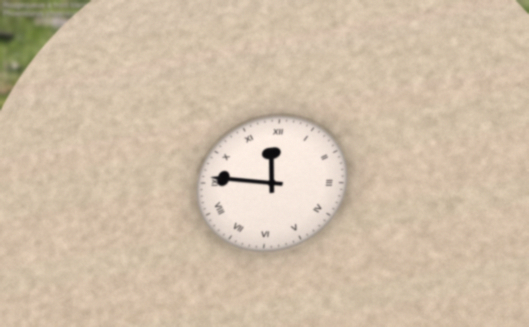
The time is **11:46**
